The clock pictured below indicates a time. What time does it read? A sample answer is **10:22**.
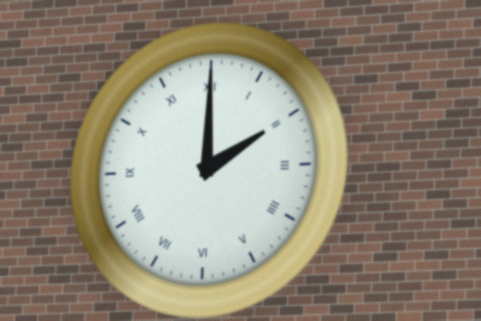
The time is **2:00**
